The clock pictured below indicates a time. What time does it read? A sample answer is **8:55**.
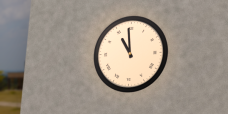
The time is **10:59**
